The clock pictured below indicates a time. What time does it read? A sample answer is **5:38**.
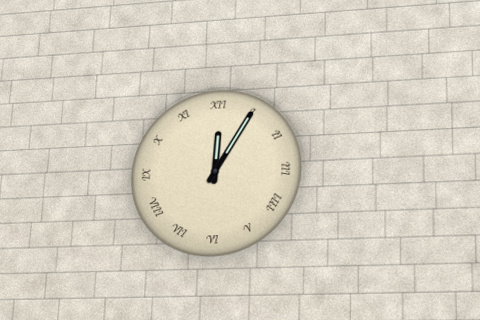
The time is **12:05**
